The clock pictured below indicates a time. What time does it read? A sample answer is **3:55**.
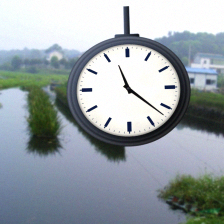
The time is **11:22**
